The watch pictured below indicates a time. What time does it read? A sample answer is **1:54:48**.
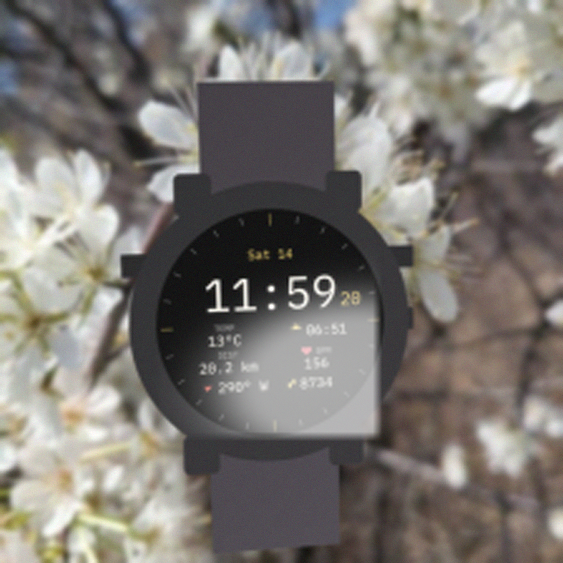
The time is **11:59:20**
